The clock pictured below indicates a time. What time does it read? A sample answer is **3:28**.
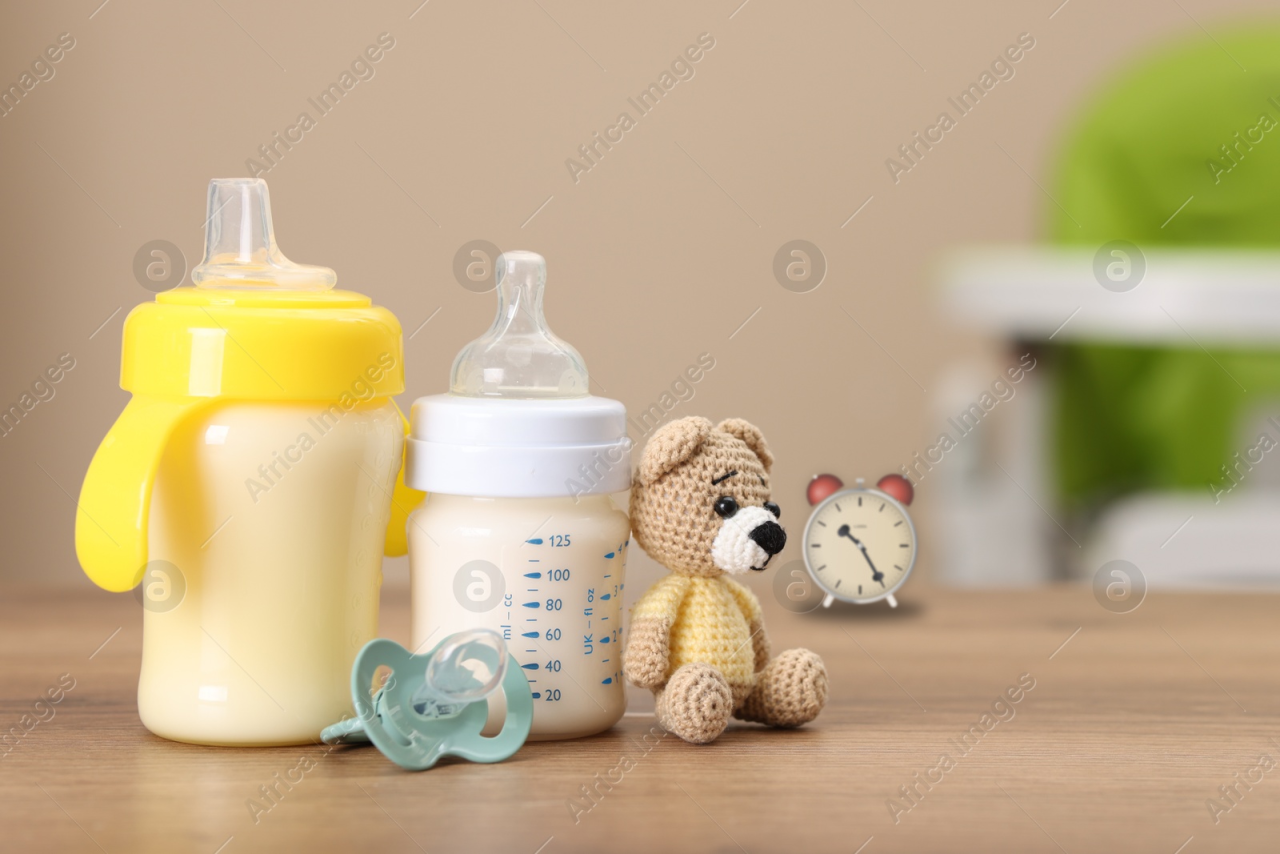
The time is **10:25**
